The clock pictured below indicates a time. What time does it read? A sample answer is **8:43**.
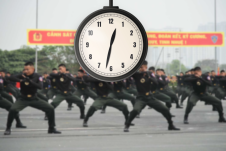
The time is **12:32**
